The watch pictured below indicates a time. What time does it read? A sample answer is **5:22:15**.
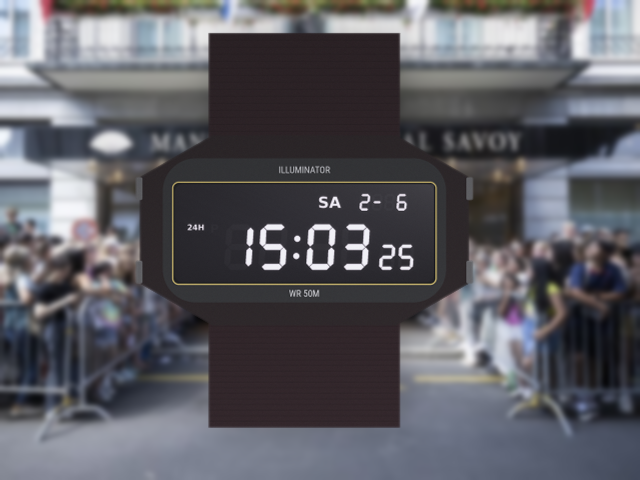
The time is **15:03:25**
